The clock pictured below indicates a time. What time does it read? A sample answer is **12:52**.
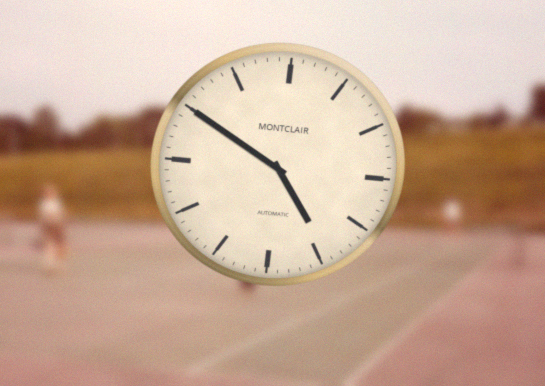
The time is **4:50**
